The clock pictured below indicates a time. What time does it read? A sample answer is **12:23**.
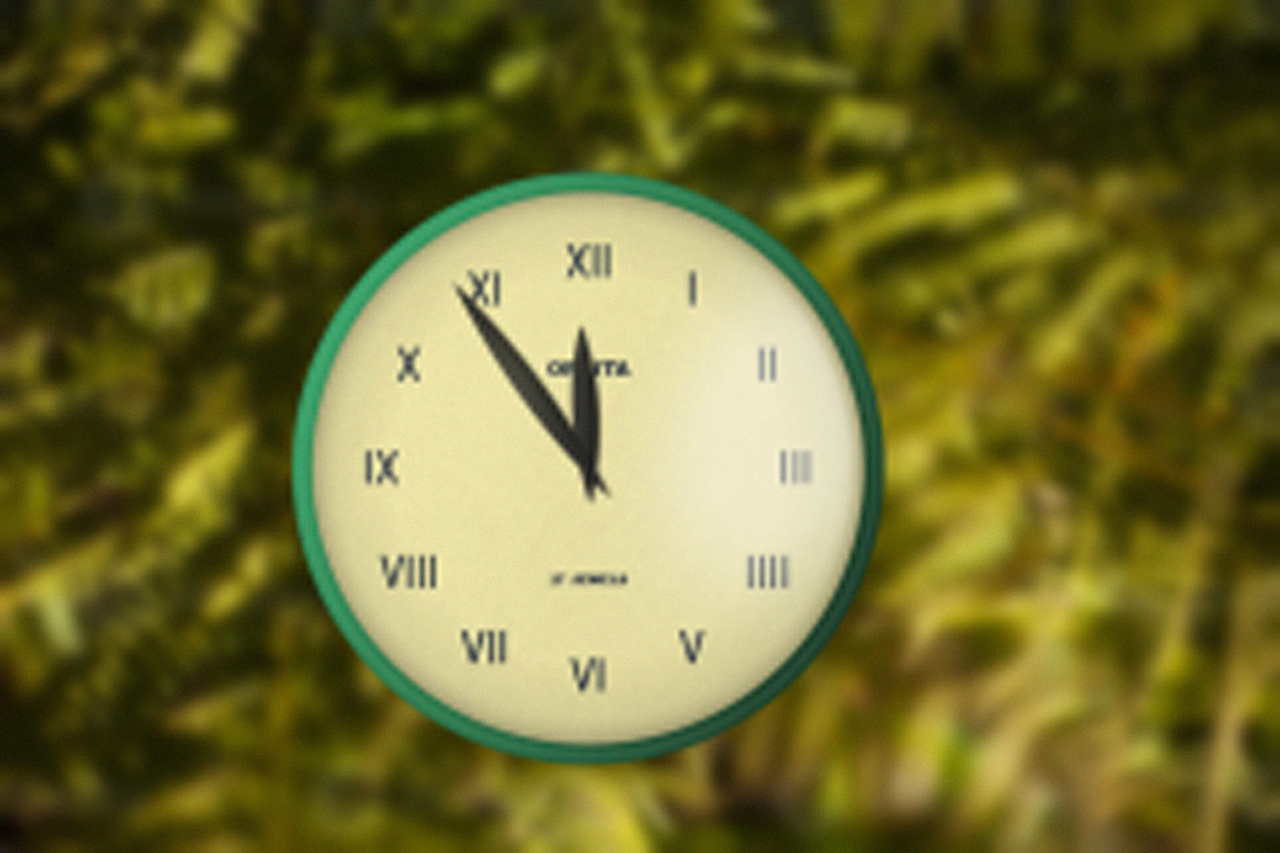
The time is **11:54**
